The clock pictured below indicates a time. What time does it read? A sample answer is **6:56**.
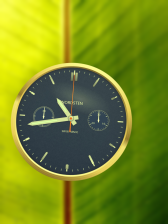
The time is **10:43**
